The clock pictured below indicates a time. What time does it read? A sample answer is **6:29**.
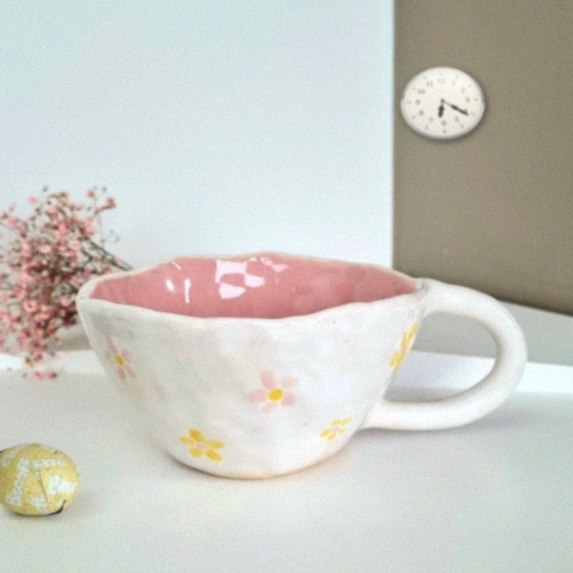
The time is **6:21**
